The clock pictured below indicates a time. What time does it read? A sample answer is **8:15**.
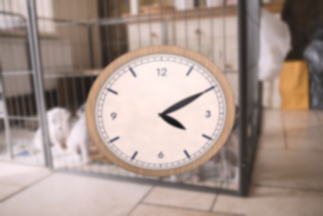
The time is **4:10**
